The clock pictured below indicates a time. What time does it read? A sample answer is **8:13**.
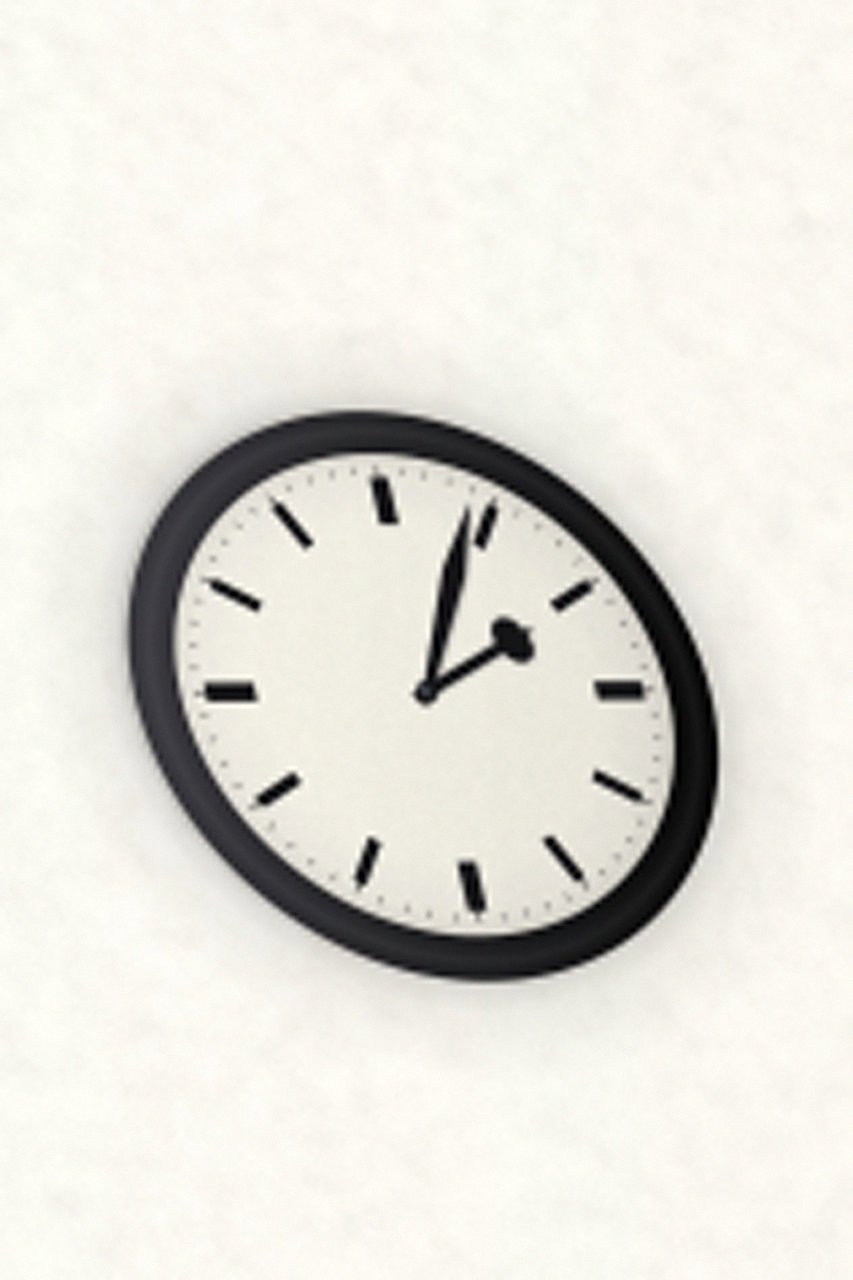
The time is **2:04**
